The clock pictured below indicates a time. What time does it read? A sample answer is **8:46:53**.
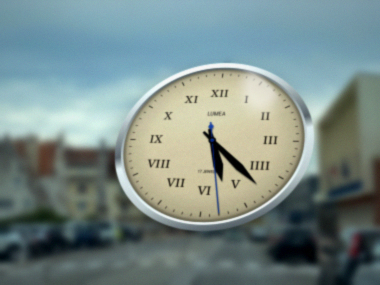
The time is **5:22:28**
